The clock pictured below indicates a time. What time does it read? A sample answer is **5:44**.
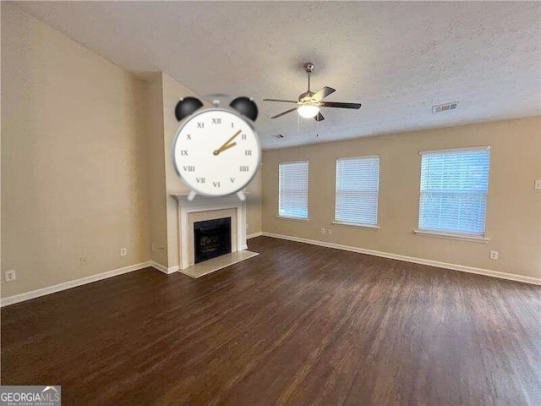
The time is **2:08**
